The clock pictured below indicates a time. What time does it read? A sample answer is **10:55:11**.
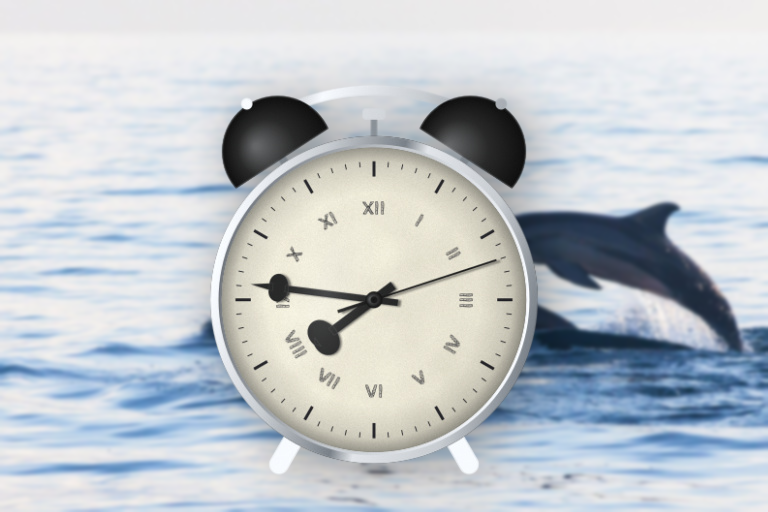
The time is **7:46:12**
